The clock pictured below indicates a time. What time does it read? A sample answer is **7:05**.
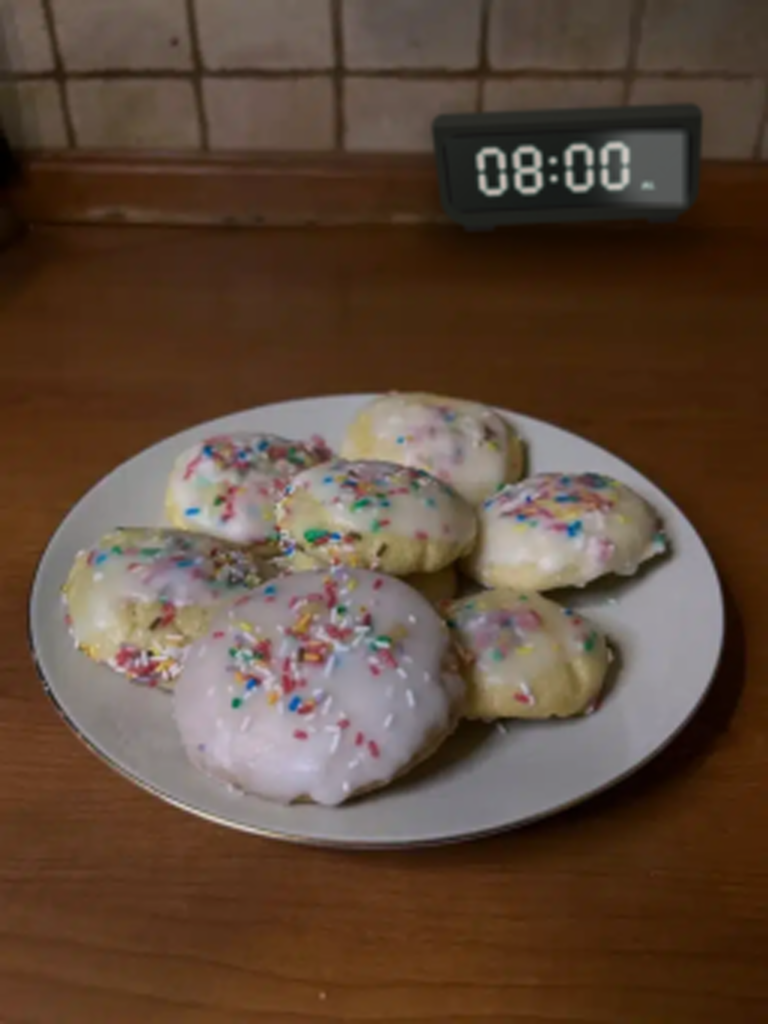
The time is **8:00**
